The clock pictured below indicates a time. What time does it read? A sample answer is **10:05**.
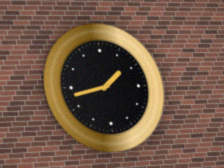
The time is **1:43**
